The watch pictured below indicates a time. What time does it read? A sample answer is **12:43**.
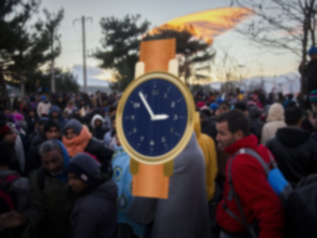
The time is **2:54**
